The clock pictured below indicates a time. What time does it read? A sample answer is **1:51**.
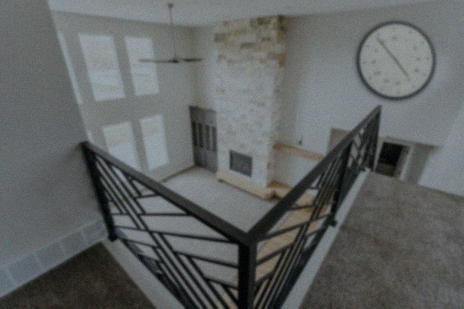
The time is **4:54**
